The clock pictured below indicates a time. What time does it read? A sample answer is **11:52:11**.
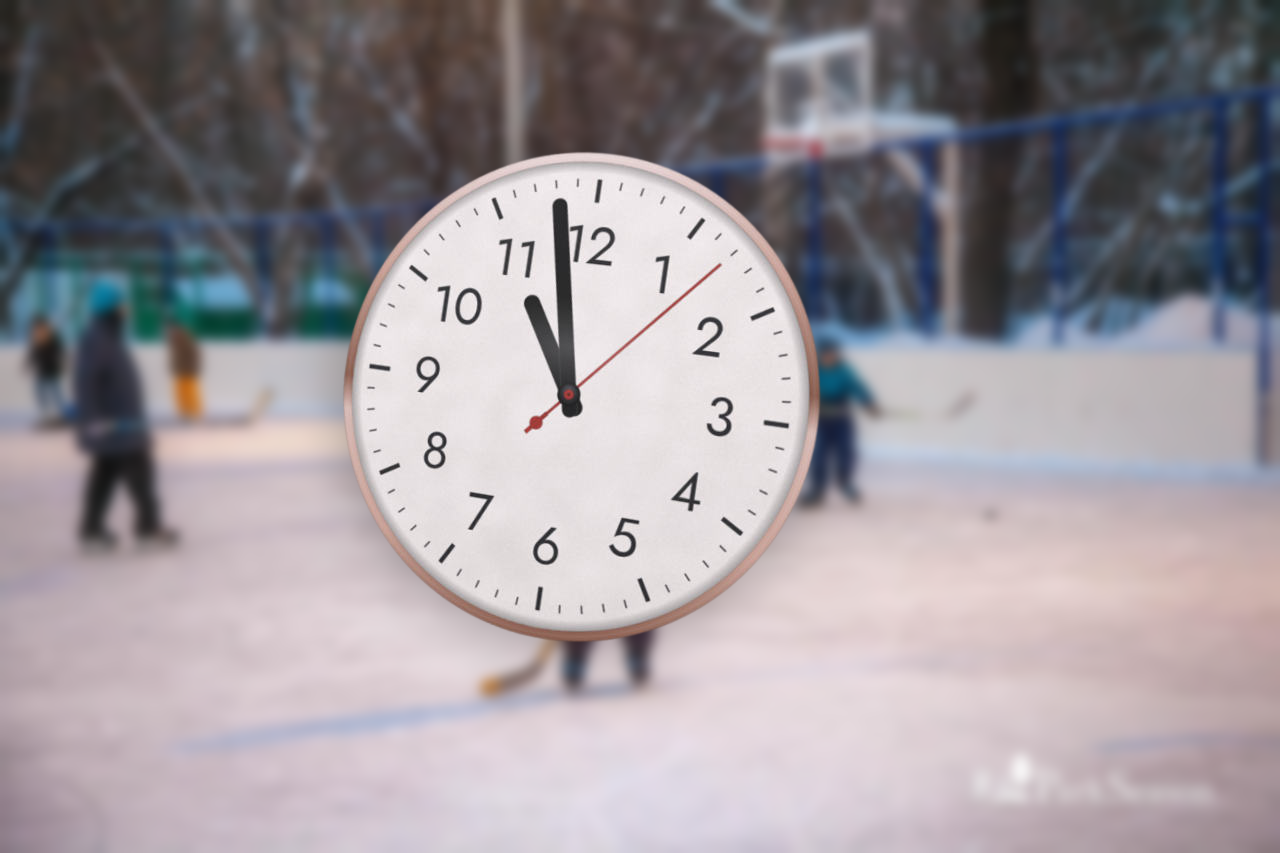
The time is **10:58:07**
